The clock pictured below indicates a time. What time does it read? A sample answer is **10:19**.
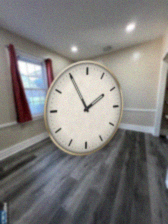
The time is **1:55**
